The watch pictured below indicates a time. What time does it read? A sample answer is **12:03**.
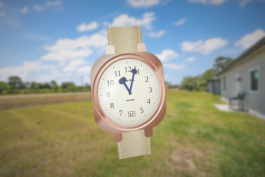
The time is **11:03**
